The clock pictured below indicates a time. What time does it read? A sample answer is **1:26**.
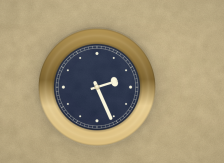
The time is **2:26**
